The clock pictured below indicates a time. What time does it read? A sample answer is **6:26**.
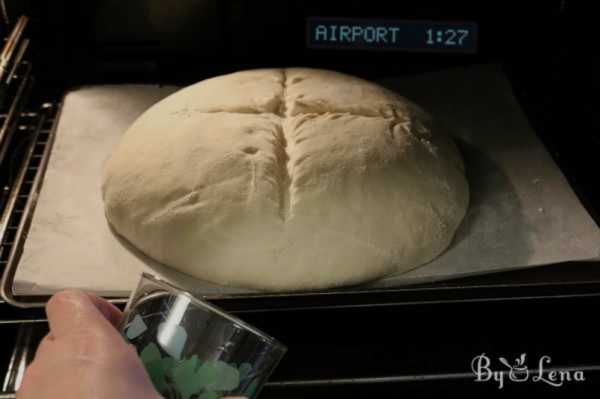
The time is **1:27**
